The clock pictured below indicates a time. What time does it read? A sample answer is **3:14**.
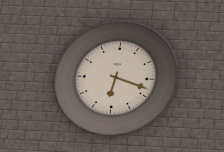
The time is **6:18**
